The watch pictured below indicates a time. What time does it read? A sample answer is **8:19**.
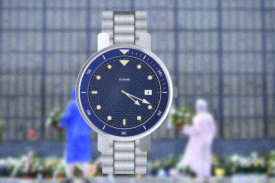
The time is **4:19**
